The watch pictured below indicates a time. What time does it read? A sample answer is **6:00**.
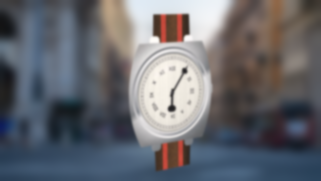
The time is **6:06**
